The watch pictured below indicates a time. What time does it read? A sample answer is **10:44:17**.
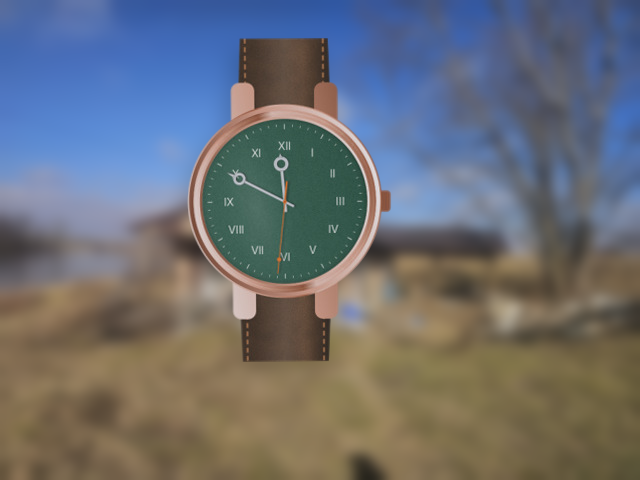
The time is **11:49:31**
